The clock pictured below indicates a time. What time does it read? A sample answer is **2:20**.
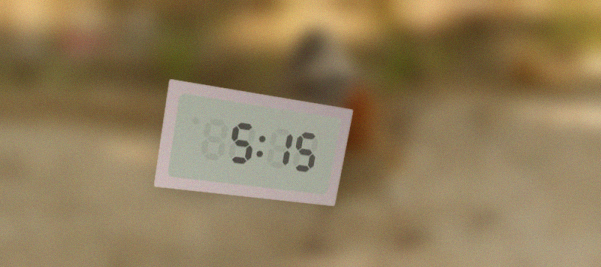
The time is **5:15**
